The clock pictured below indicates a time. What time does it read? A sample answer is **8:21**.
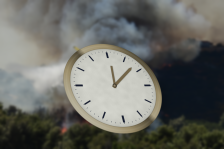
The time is **12:08**
